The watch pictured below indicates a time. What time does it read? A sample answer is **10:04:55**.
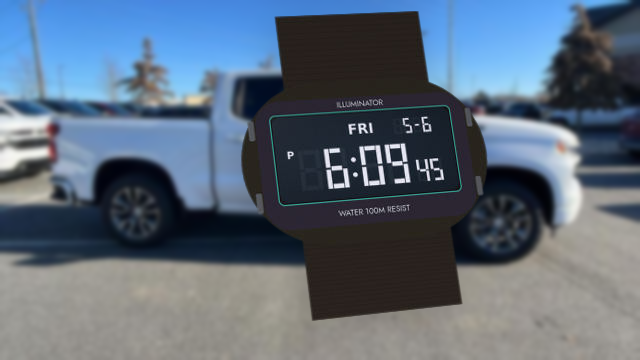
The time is **6:09:45**
